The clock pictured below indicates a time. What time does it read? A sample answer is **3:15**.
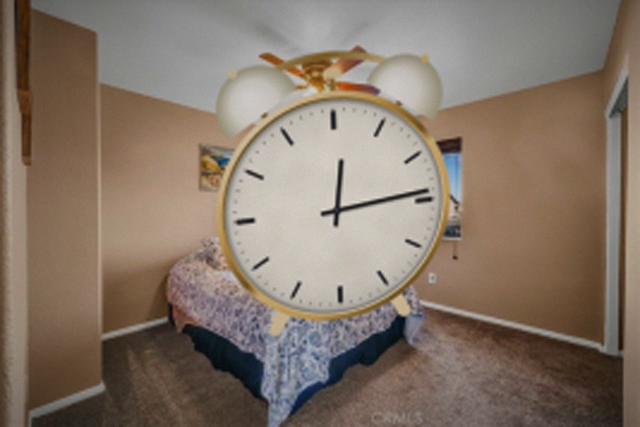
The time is **12:14**
